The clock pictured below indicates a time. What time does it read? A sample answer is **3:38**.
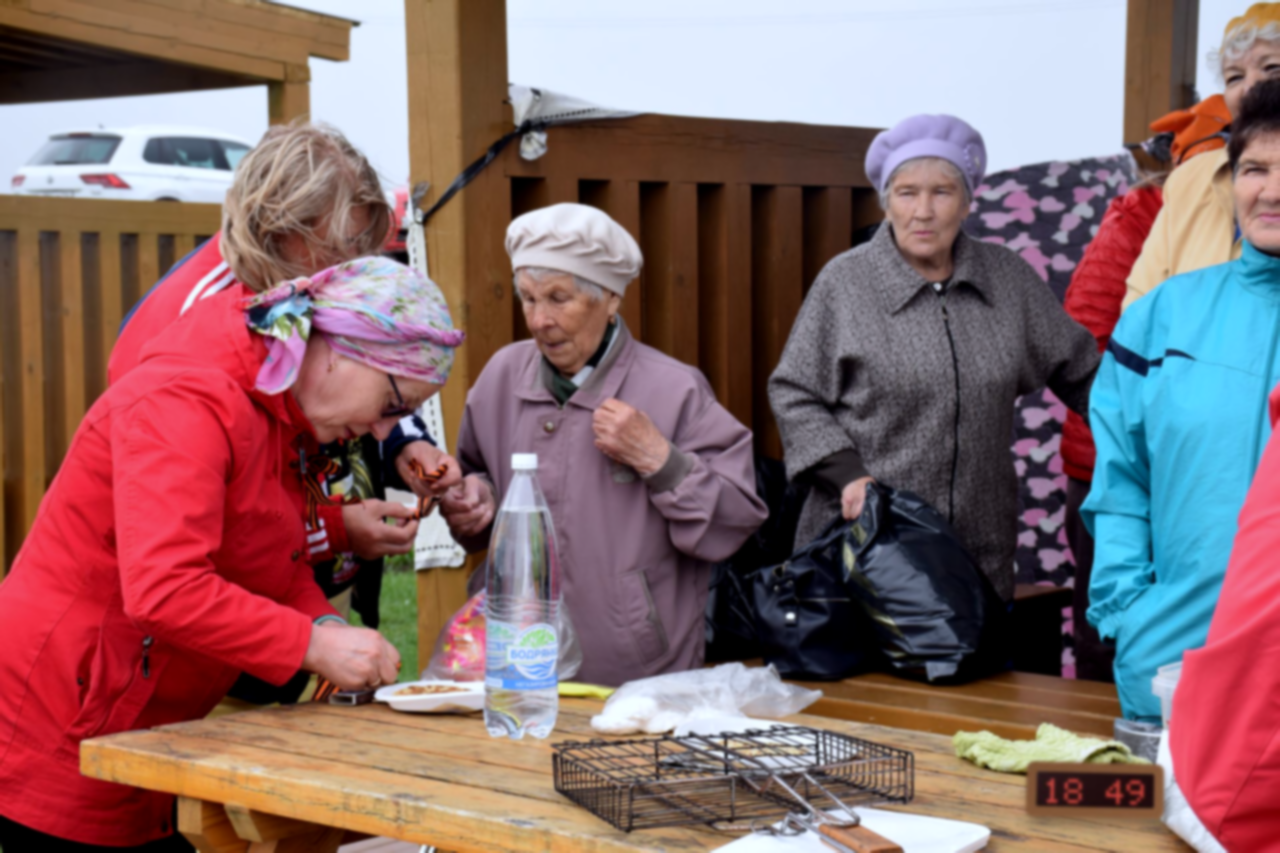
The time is **18:49**
